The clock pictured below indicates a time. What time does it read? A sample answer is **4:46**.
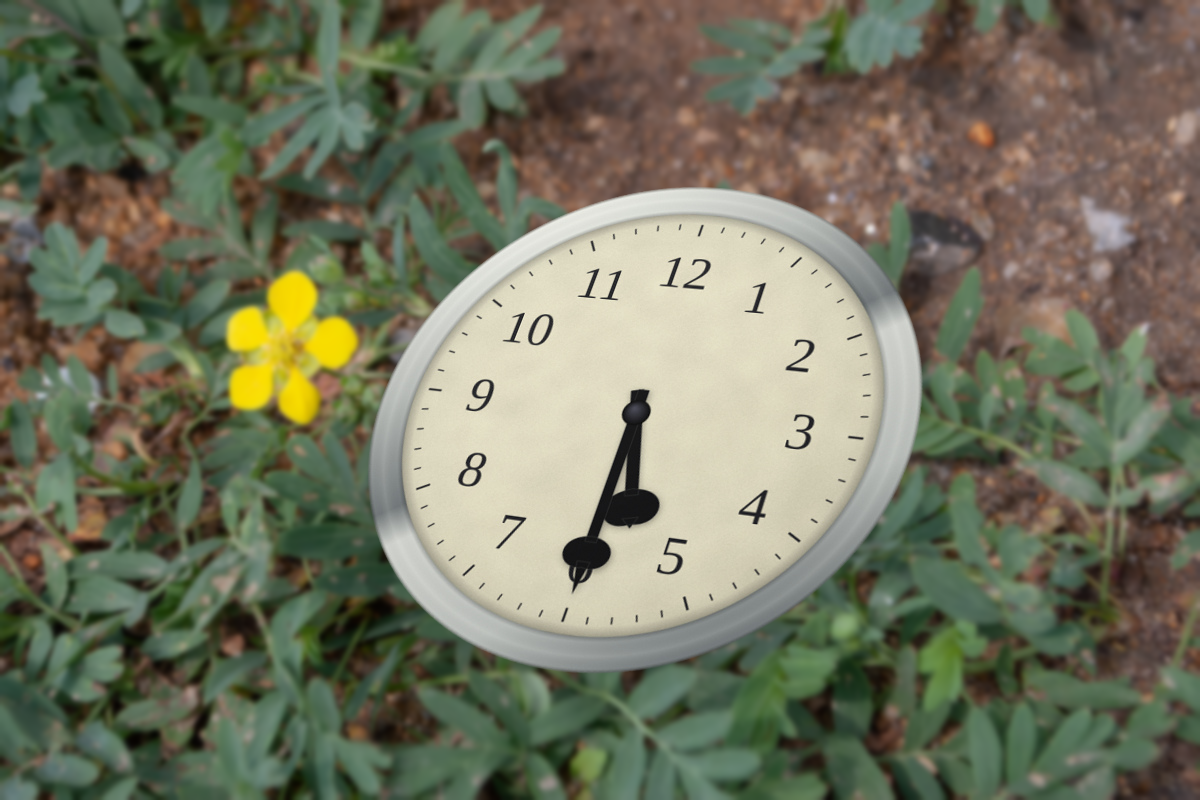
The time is **5:30**
